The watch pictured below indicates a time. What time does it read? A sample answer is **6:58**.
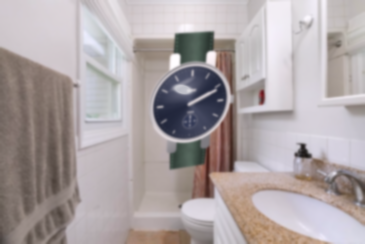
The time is **2:11**
